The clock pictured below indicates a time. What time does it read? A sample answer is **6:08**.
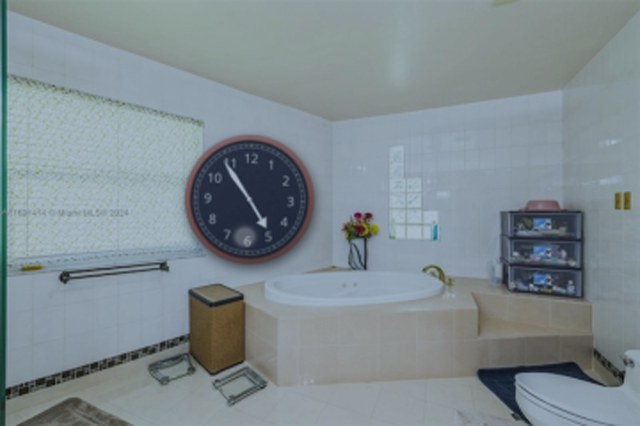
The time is **4:54**
